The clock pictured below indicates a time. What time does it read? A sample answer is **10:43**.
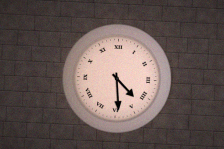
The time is **4:29**
